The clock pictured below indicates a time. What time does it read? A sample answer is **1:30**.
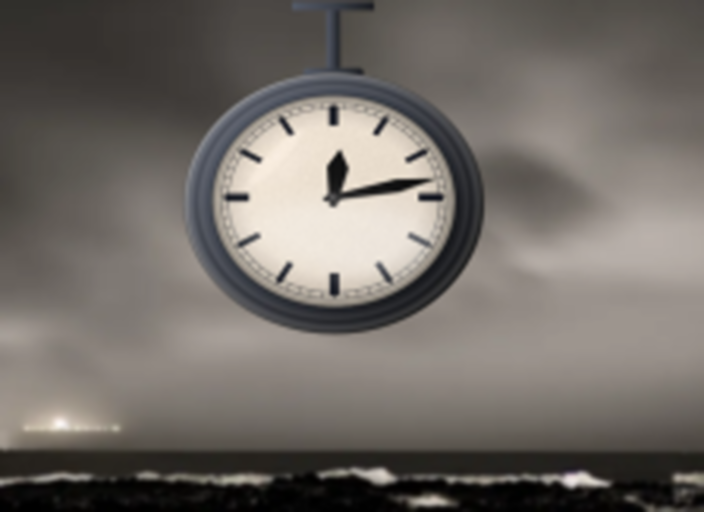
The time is **12:13**
